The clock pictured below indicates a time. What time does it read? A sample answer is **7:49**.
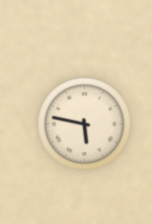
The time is **5:47**
